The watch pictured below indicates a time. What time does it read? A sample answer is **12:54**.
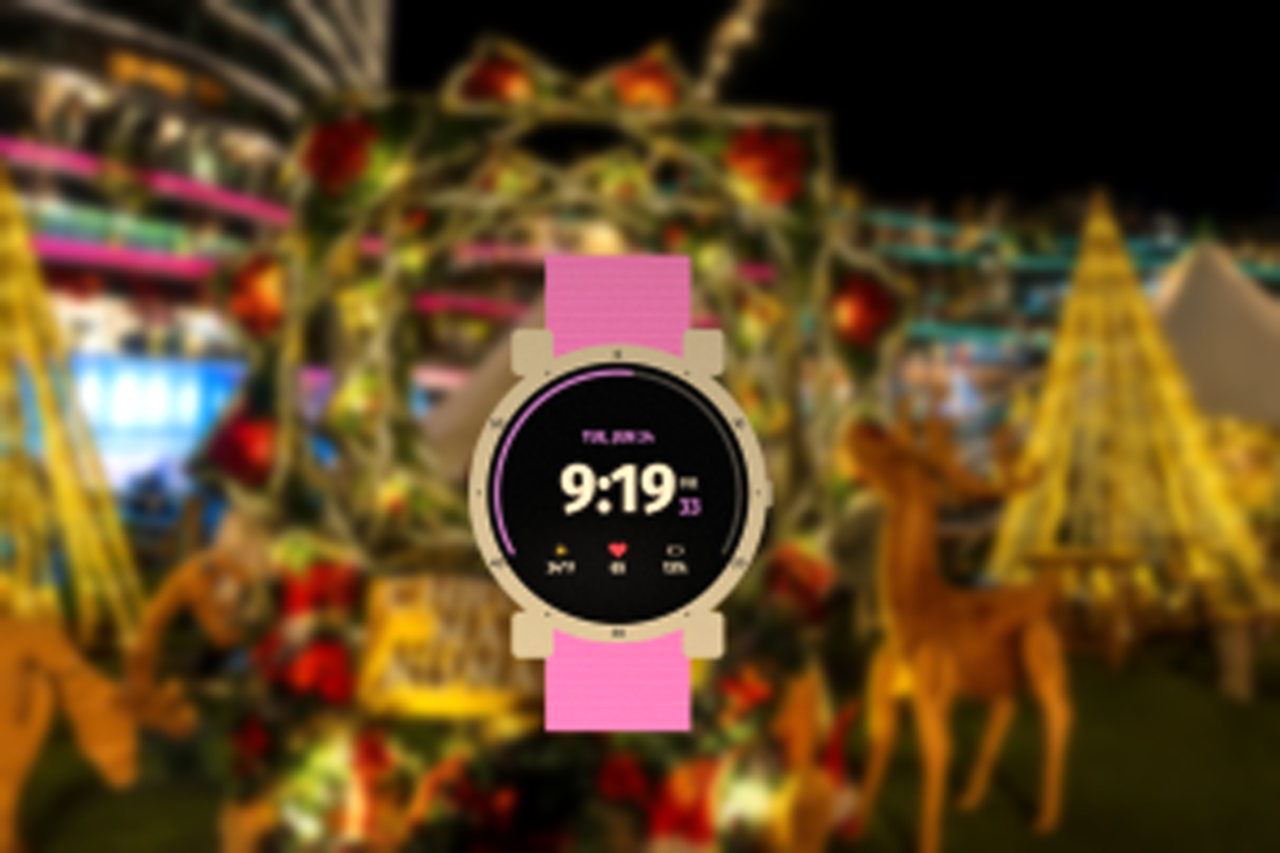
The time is **9:19**
